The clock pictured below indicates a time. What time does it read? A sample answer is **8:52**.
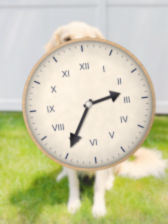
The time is **2:35**
